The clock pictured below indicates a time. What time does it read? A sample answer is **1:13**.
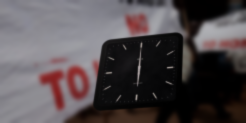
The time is **6:00**
